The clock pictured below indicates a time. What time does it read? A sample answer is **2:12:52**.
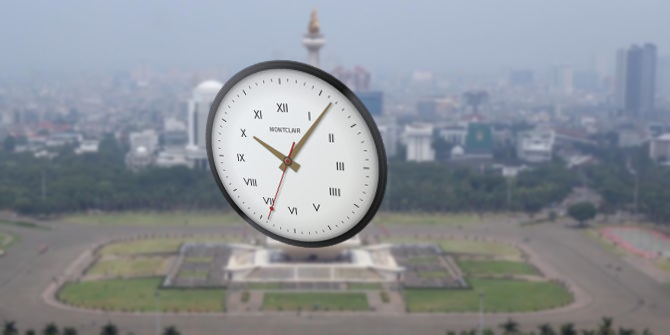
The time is **10:06:34**
